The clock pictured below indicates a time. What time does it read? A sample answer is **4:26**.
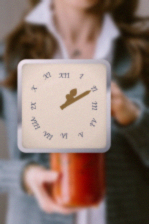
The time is **1:10**
